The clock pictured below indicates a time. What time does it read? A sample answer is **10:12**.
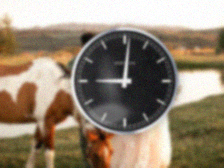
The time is **9:01**
